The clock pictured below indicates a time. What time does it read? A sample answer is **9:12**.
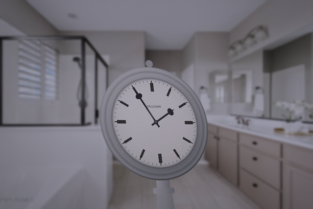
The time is **1:55**
